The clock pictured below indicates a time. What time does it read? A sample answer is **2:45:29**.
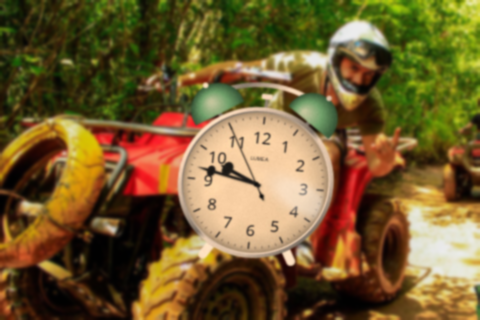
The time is **9:46:55**
